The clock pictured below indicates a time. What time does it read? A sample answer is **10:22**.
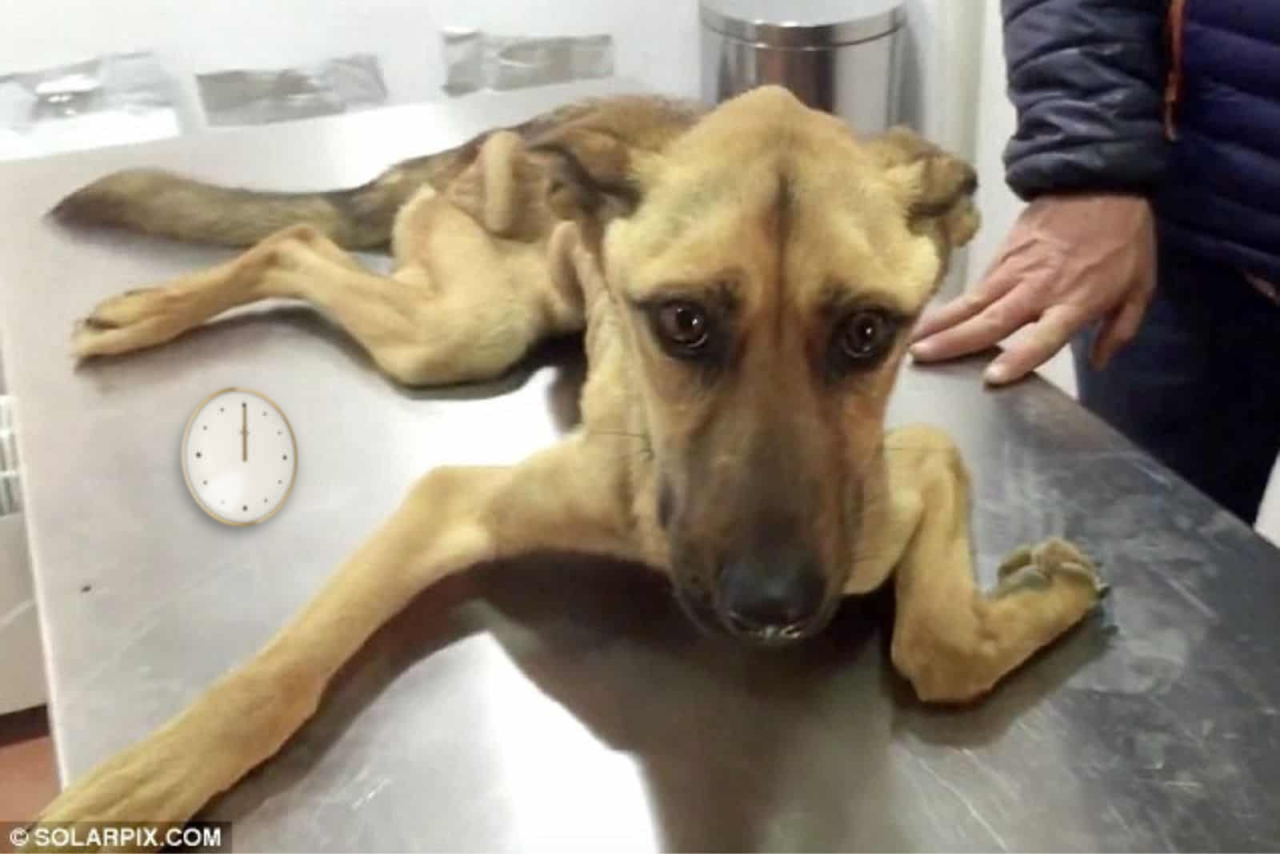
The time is **12:00**
